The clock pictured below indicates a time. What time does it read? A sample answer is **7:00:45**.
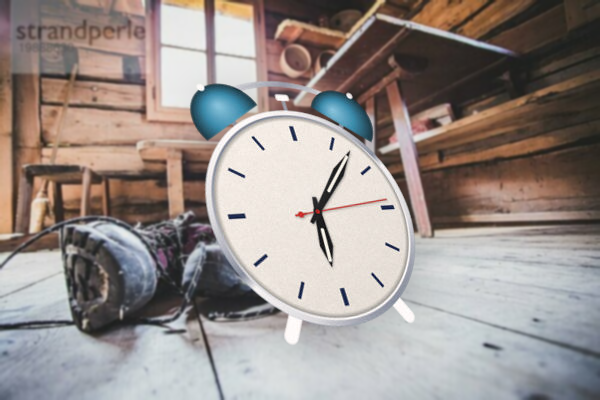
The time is **6:07:14**
